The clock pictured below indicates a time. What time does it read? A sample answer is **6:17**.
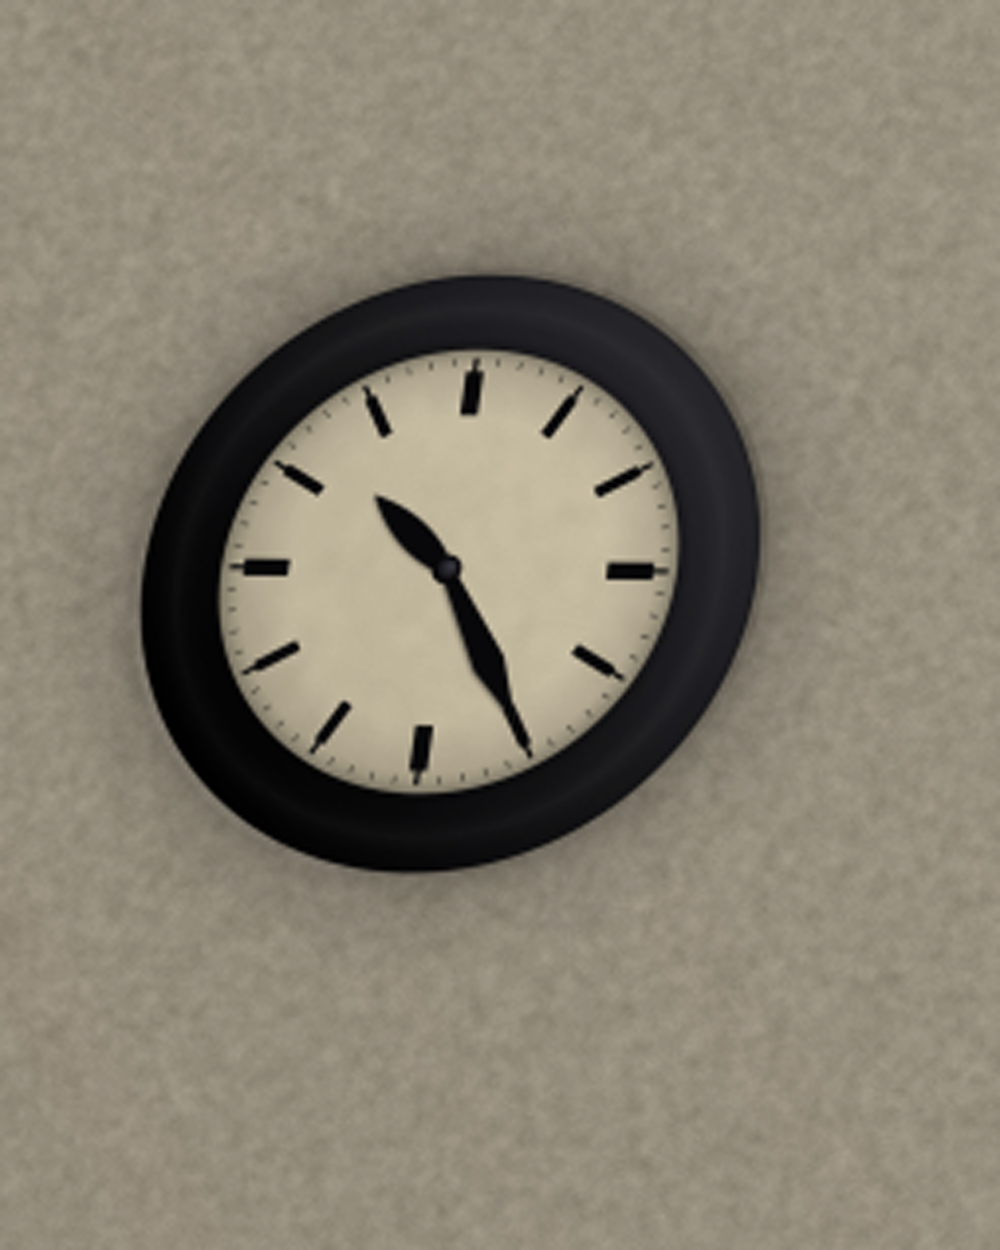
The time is **10:25**
